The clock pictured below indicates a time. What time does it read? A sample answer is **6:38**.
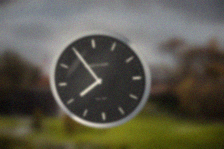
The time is **7:55**
